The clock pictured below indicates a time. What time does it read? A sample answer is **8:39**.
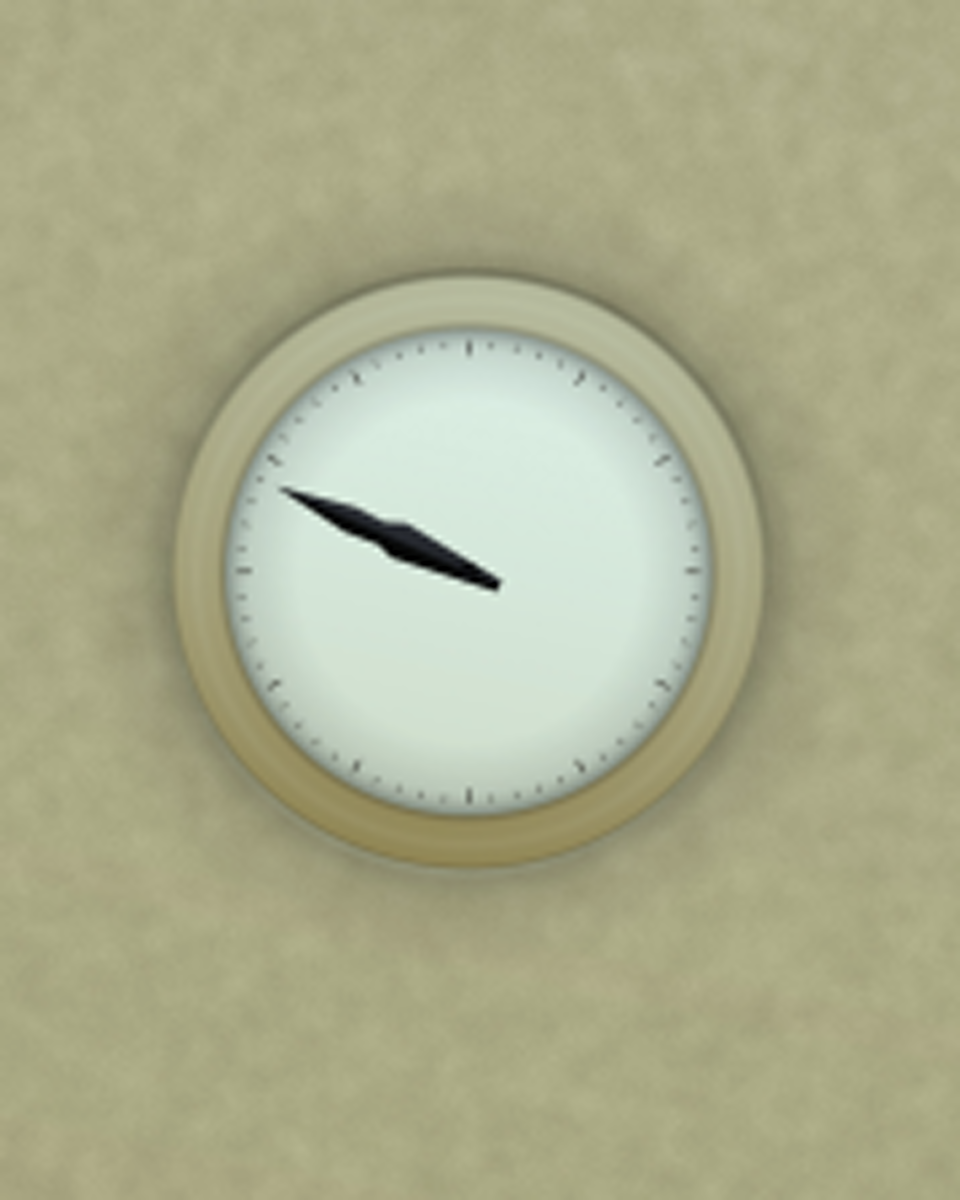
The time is **9:49**
